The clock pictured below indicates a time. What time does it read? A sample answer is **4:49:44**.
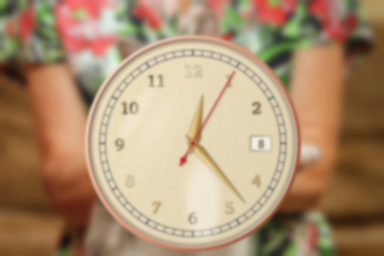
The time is **12:23:05**
